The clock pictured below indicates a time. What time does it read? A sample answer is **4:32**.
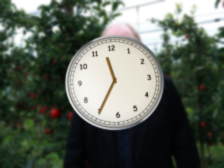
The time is **11:35**
